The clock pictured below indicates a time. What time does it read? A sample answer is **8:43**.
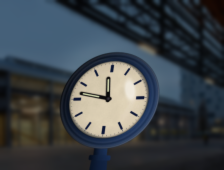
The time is **11:47**
